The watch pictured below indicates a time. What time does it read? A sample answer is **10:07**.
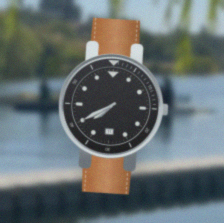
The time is **7:40**
